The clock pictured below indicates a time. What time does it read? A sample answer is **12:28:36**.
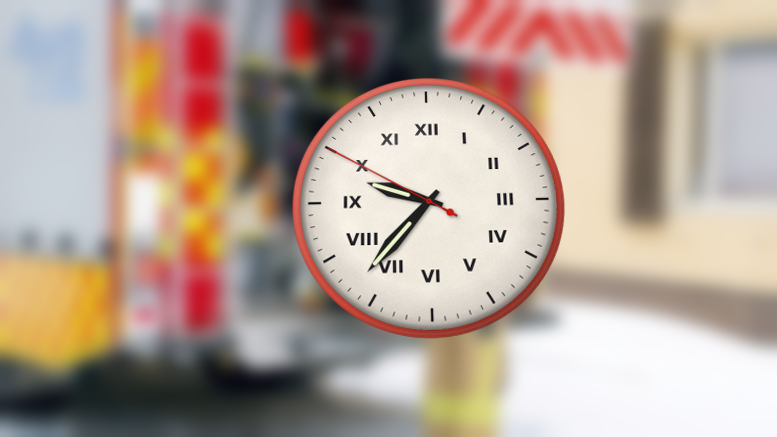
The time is **9:36:50**
